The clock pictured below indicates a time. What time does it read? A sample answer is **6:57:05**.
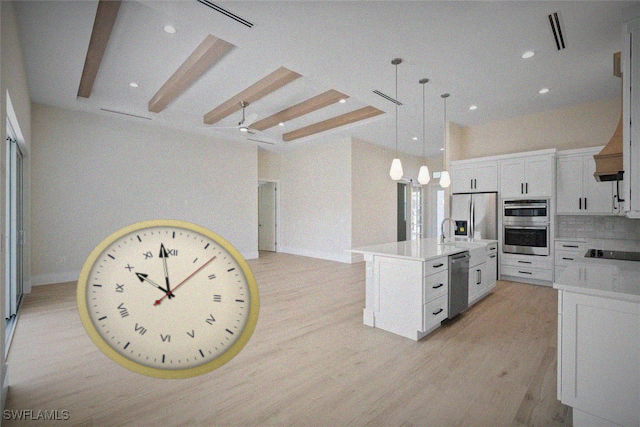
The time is **9:58:07**
